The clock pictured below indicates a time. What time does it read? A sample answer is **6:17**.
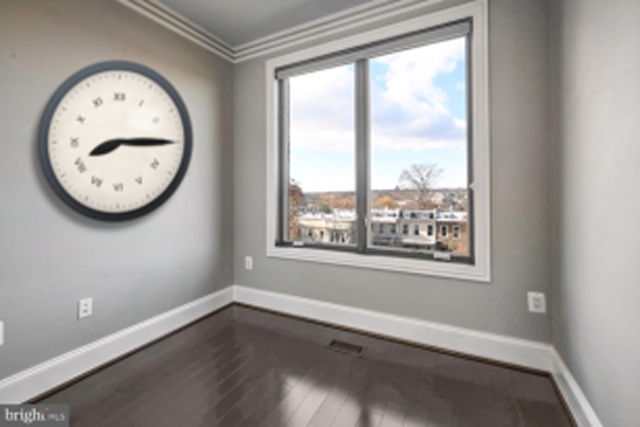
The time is **8:15**
